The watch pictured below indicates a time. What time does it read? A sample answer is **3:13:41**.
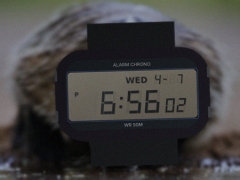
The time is **6:56:02**
